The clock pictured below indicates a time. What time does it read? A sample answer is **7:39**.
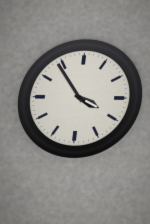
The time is **3:54**
